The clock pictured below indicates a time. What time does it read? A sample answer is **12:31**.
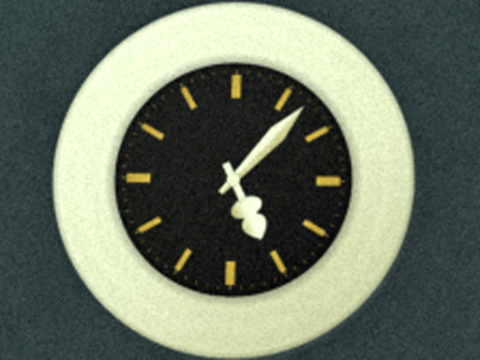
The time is **5:07**
